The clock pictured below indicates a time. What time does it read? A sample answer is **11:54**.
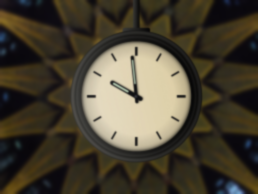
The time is **9:59**
